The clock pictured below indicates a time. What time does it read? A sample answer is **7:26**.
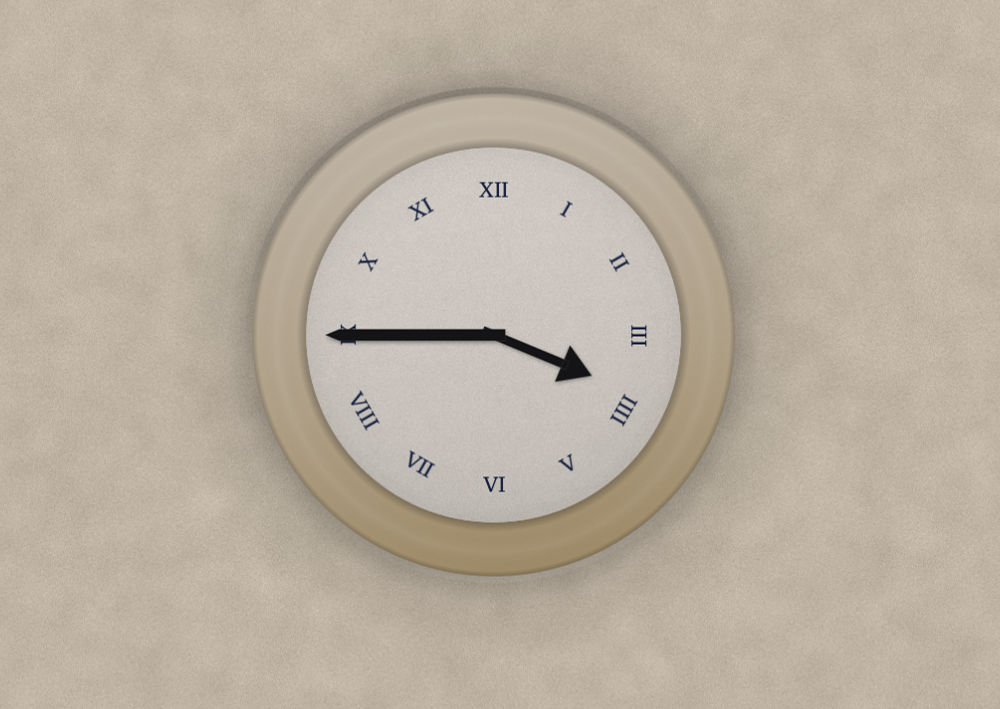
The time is **3:45**
